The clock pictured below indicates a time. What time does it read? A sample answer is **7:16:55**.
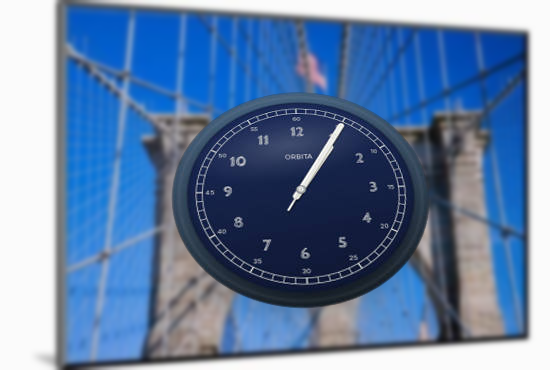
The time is **1:05:05**
